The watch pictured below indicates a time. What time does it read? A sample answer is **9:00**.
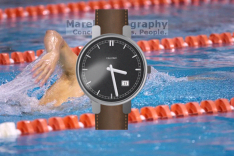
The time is **3:28**
